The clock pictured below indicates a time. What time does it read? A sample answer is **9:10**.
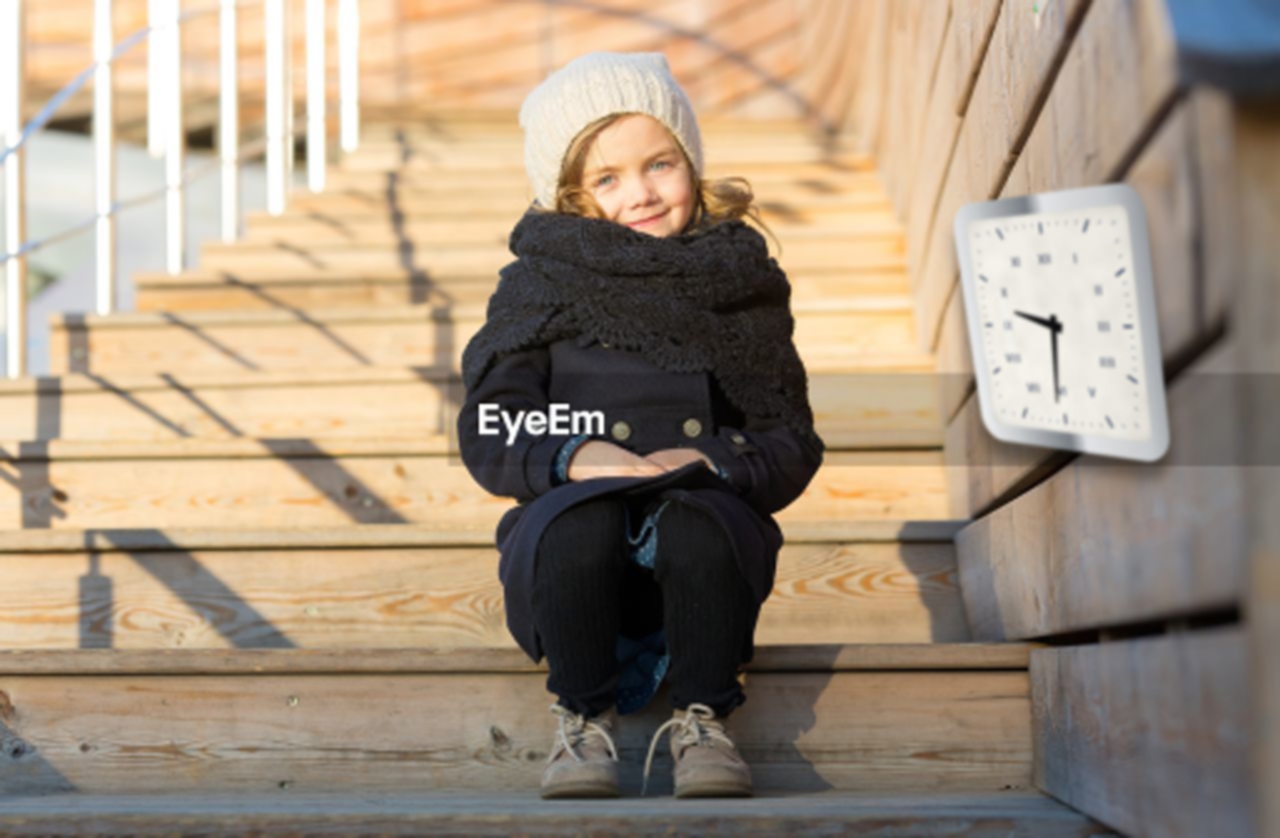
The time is **9:31**
